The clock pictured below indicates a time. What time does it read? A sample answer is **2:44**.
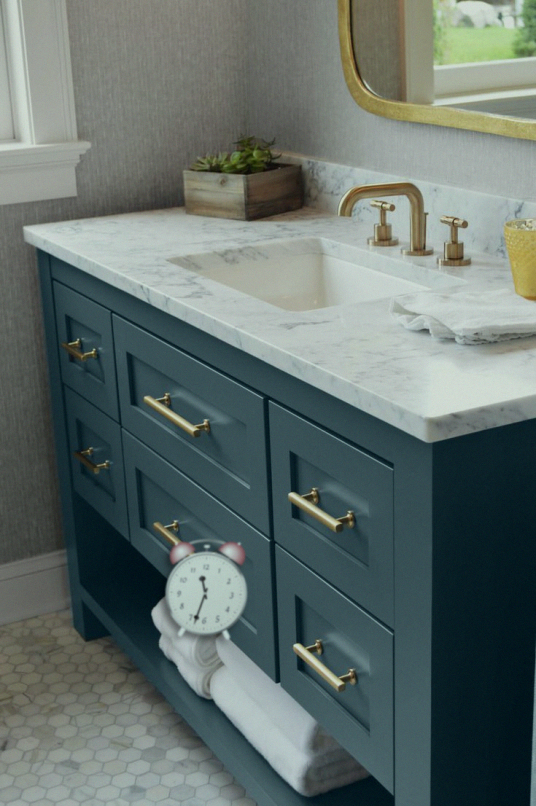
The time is **11:33**
